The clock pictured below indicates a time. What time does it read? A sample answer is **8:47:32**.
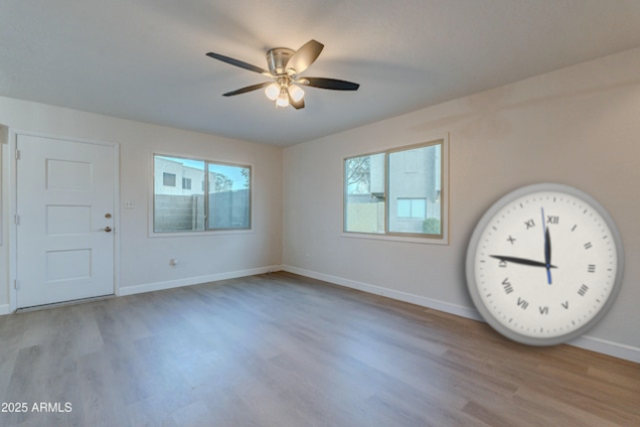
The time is **11:45:58**
